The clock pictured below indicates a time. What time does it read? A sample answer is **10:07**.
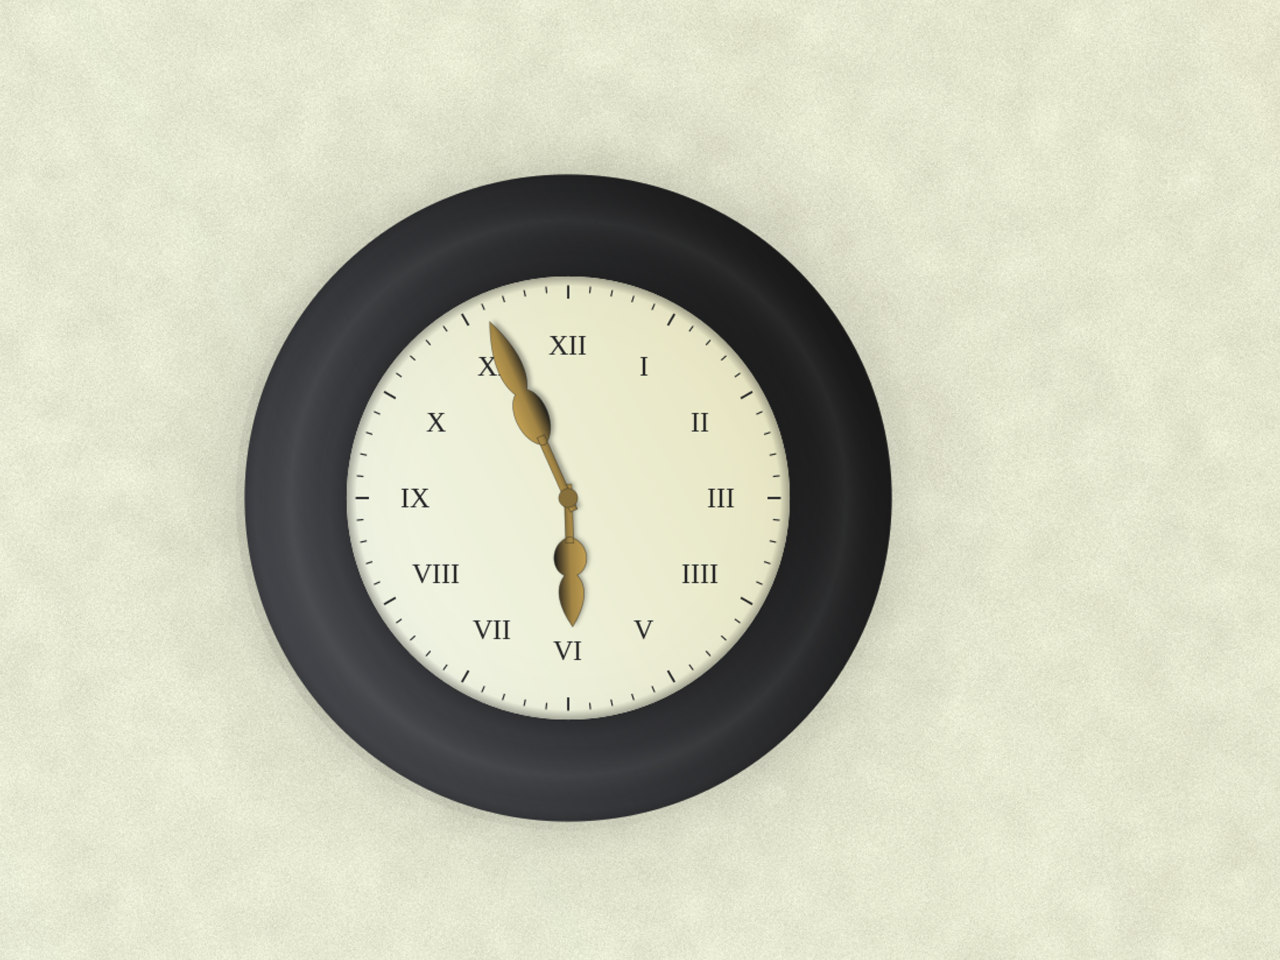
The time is **5:56**
